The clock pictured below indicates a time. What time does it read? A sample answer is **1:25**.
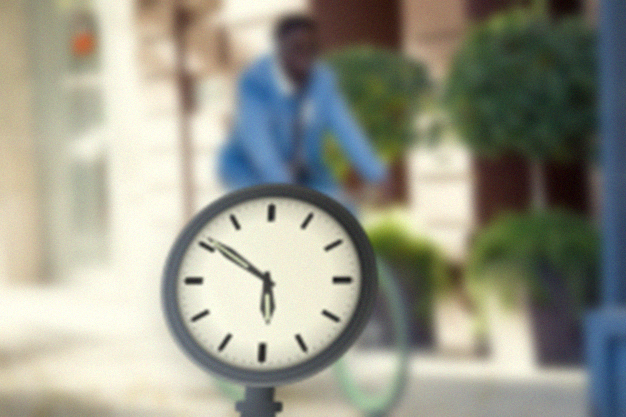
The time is **5:51**
